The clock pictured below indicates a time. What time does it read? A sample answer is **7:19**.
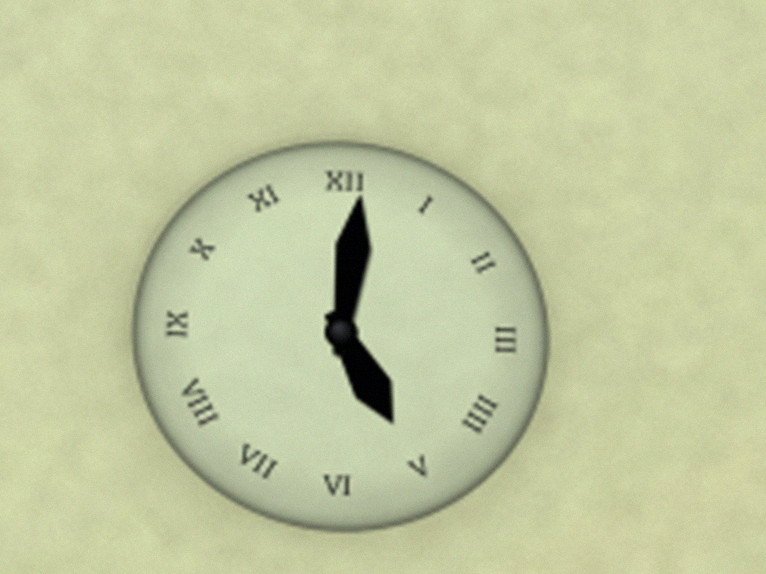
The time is **5:01**
